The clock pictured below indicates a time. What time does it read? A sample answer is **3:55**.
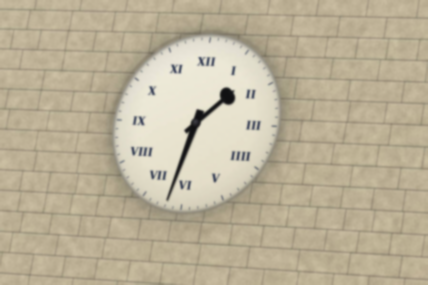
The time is **1:32**
